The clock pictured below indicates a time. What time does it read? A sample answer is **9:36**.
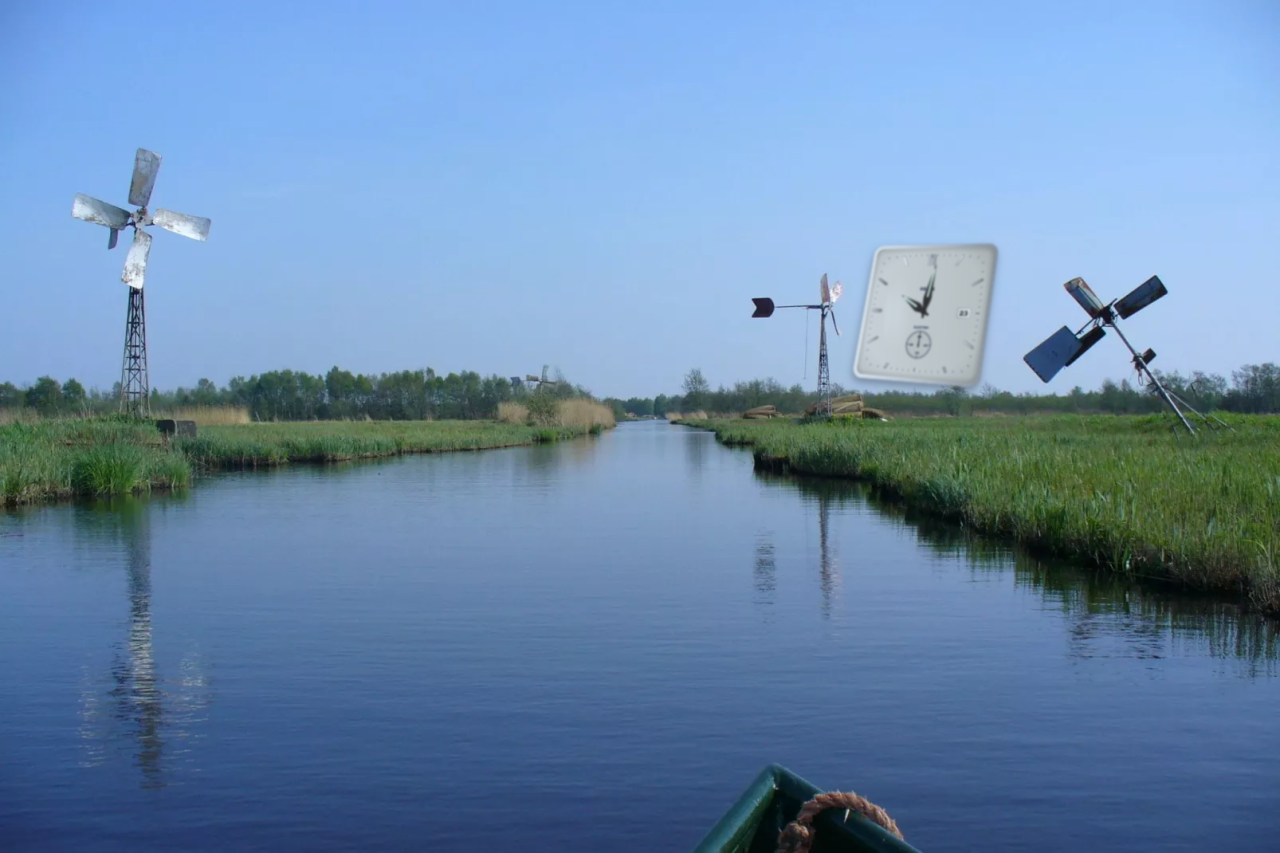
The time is **10:01**
